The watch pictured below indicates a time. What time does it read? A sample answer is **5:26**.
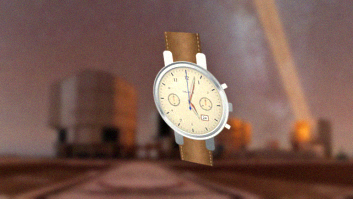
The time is **5:03**
